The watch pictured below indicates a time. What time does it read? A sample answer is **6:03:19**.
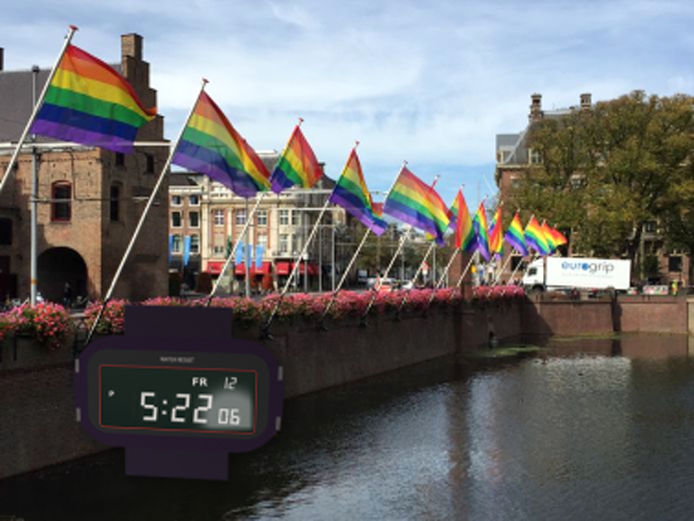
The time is **5:22:06**
